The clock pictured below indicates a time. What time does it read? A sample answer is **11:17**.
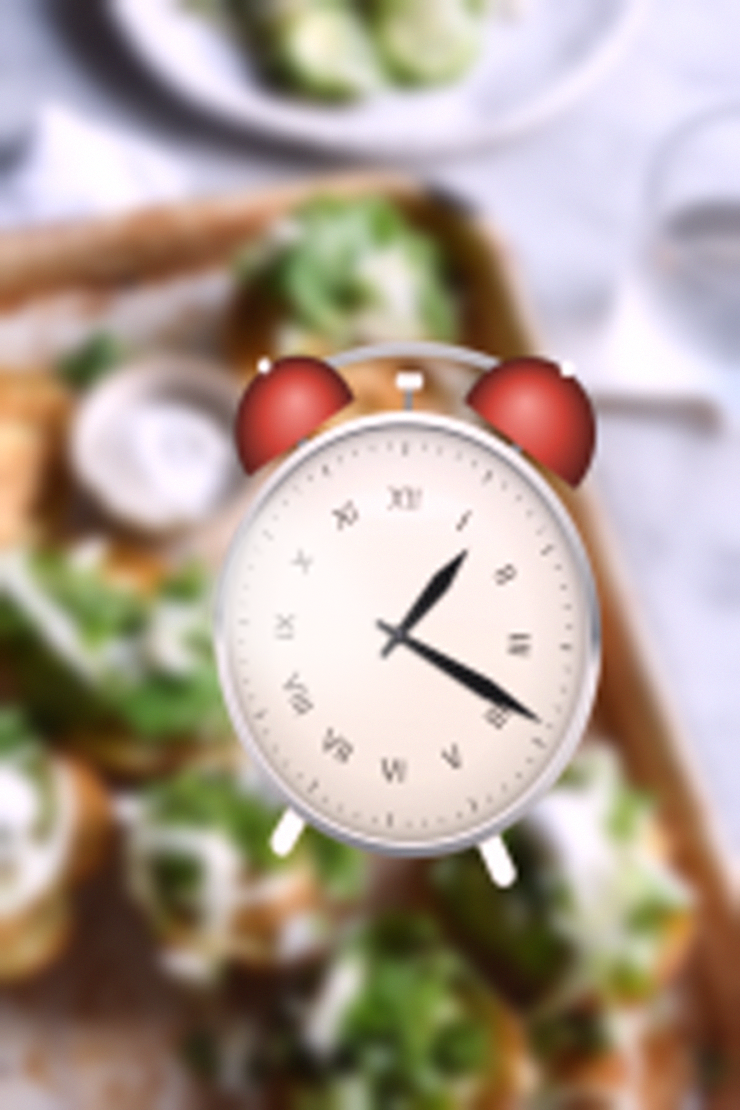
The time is **1:19**
